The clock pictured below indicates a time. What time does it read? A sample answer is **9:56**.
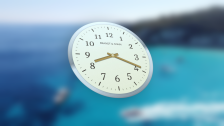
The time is **8:19**
